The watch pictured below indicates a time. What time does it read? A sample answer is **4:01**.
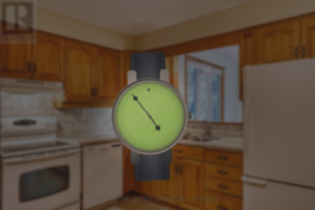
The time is **4:54**
